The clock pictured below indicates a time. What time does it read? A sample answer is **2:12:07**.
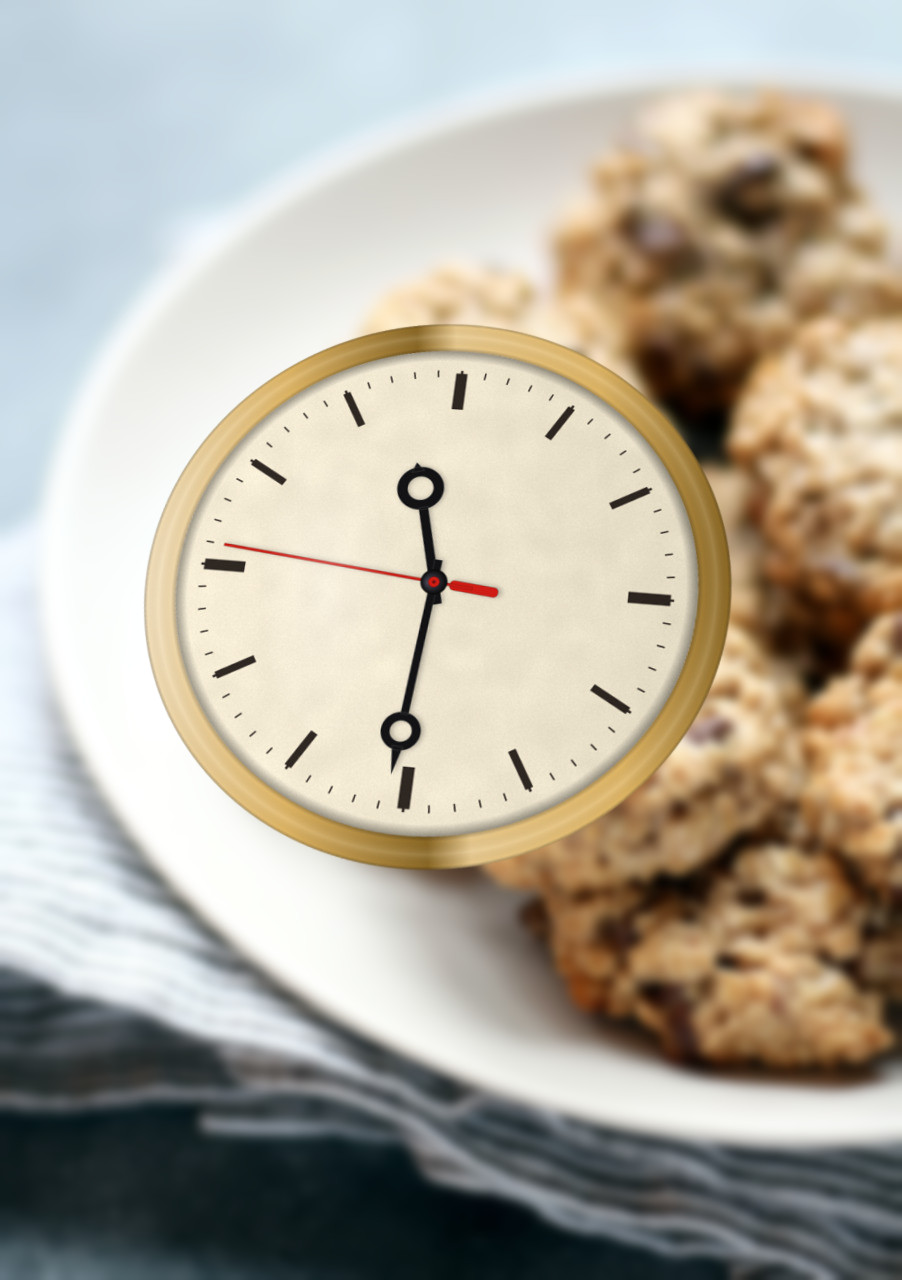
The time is **11:30:46**
